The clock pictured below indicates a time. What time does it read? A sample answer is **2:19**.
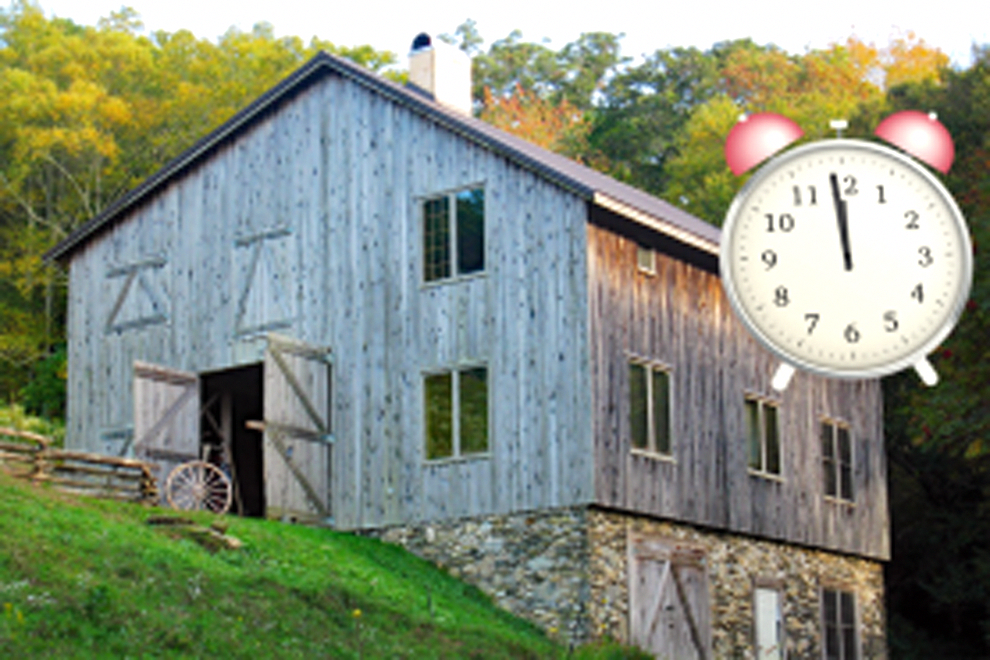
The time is **11:59**
